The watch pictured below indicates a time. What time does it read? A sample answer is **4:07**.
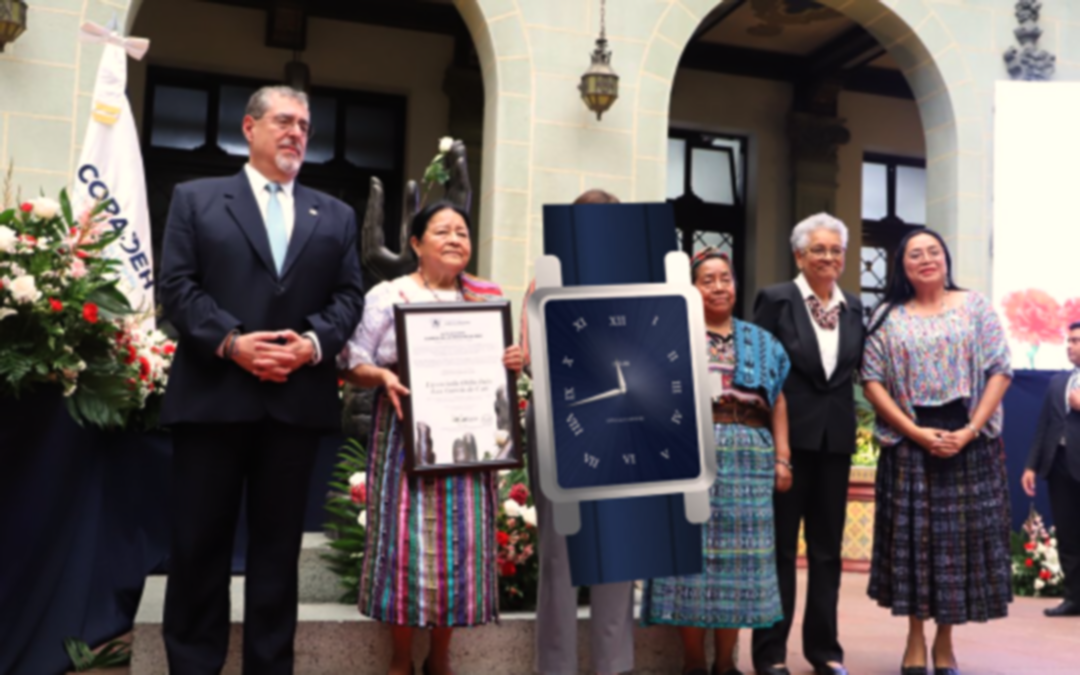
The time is **11:43**
